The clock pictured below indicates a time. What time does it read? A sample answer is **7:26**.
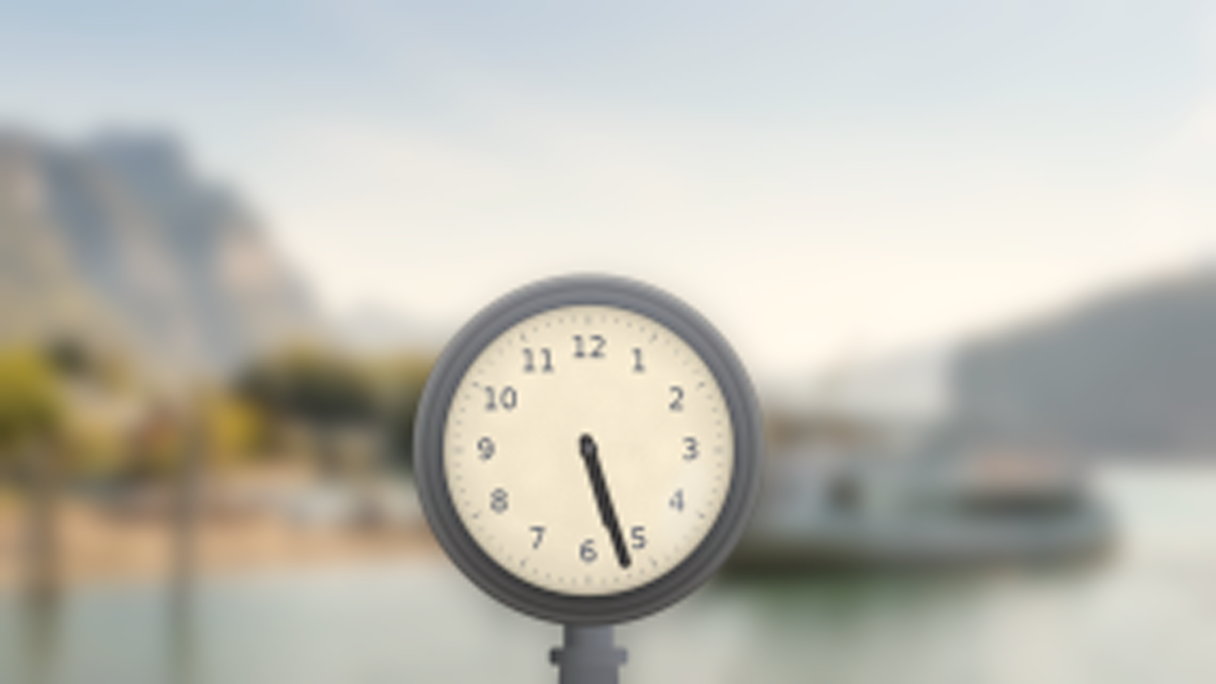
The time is **5:27**
